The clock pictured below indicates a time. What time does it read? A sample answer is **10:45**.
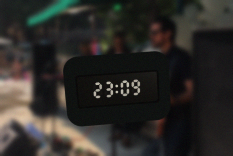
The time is **23:09**
